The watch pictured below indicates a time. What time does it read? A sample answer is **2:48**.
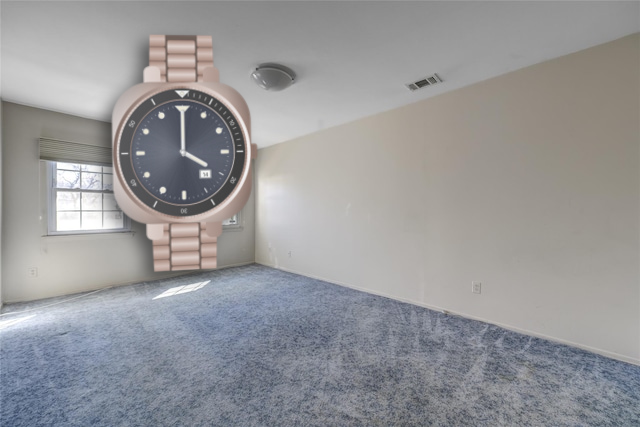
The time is **4:00**
